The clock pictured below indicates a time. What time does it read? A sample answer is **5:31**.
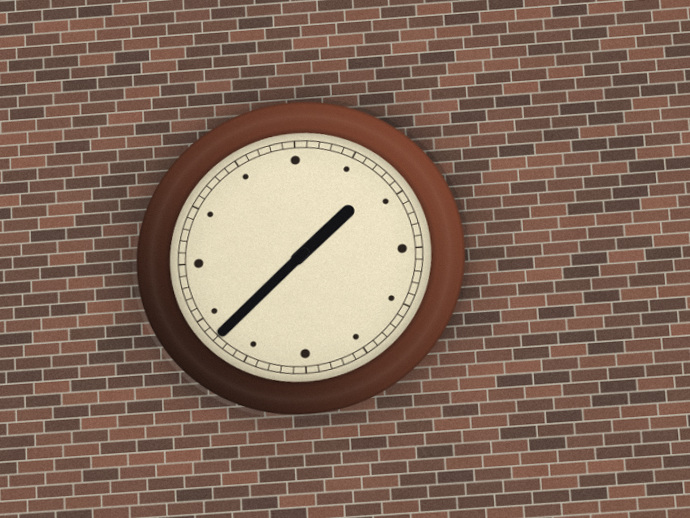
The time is **1:38**
